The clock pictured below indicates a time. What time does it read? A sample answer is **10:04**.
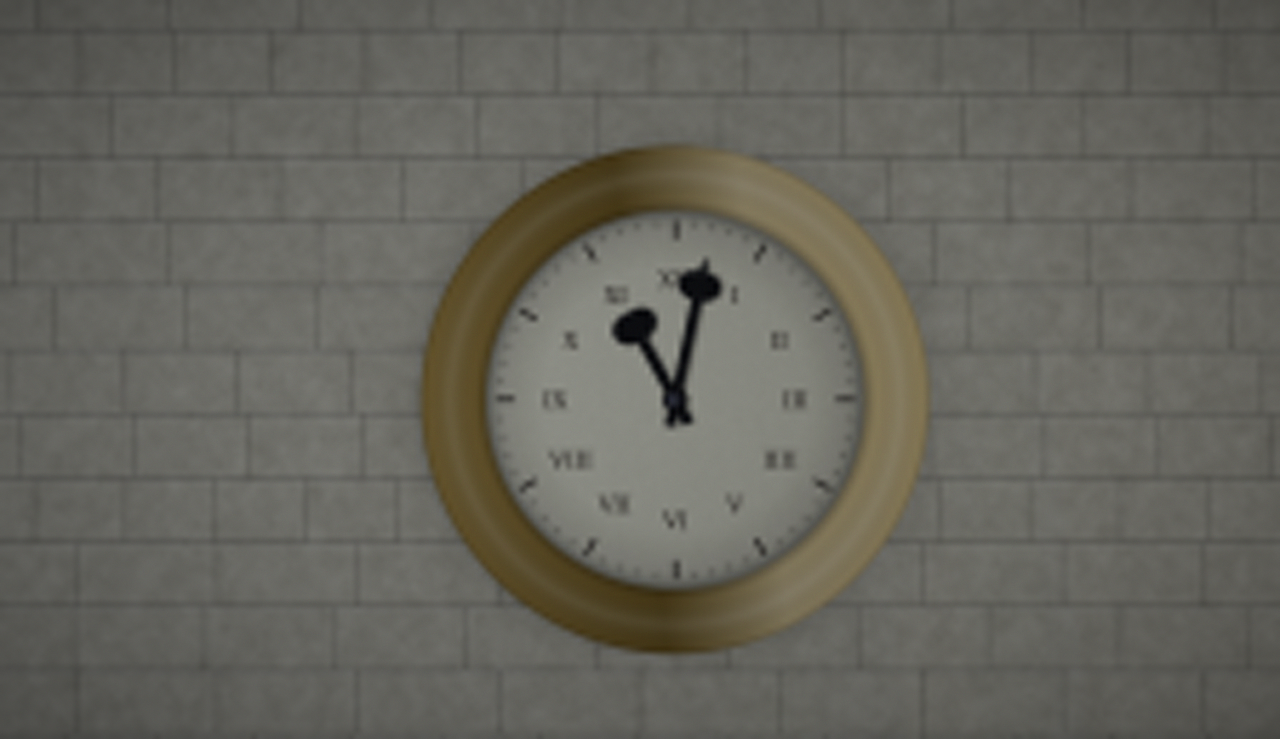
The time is **11:02**
